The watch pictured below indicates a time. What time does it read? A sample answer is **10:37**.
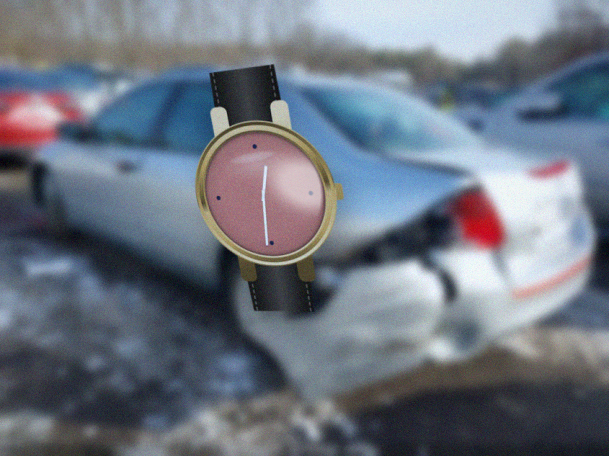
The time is **12:31**
